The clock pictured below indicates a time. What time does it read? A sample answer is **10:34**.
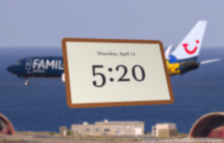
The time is **5:20**
